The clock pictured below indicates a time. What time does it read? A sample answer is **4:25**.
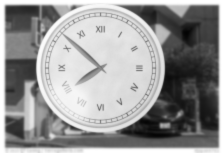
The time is **7:52**
